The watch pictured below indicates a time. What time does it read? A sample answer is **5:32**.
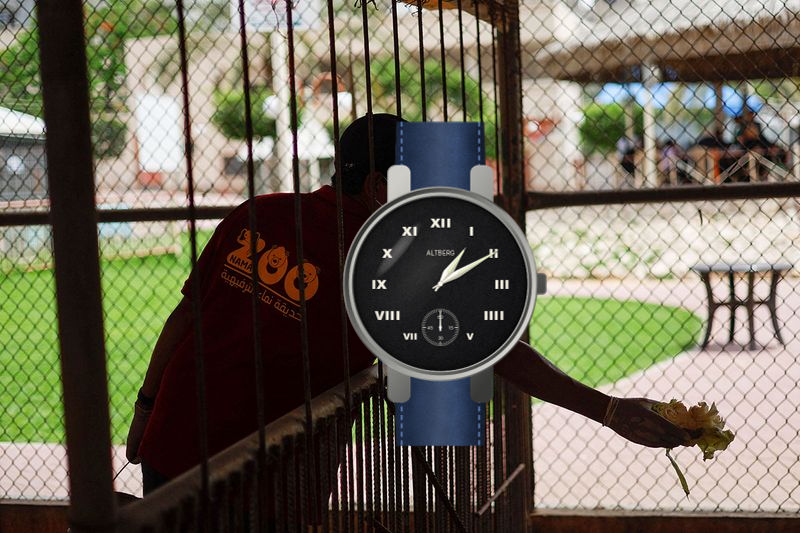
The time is **1:10**
